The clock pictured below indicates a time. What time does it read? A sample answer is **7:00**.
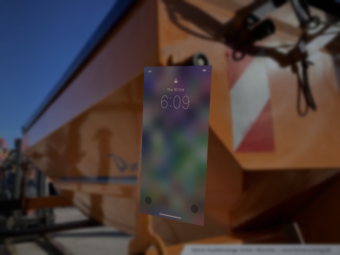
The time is **6:09**
